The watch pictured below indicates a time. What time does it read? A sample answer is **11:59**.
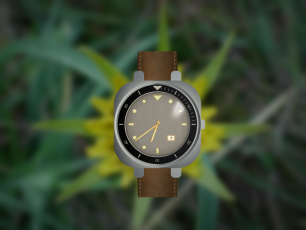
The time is **6:39**
